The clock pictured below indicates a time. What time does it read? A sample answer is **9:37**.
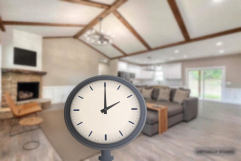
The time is **2:00**
